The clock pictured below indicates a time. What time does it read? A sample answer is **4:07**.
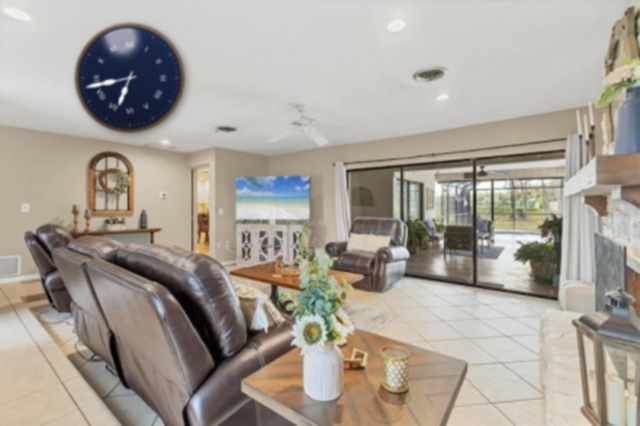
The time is **6:43**
